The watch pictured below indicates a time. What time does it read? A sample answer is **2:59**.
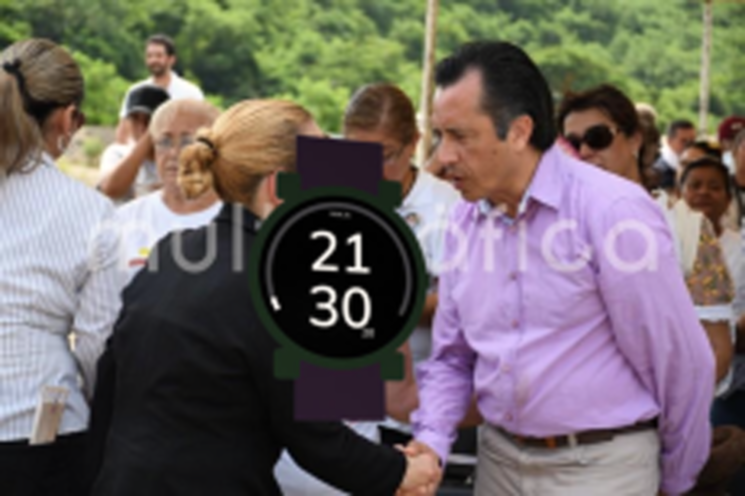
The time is **21:30**
